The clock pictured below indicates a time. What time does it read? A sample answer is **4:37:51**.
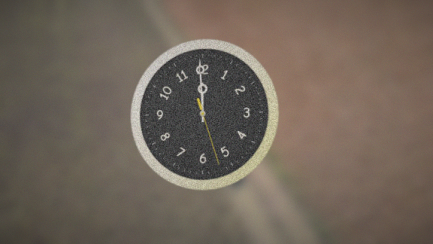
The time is **11:59:27**
